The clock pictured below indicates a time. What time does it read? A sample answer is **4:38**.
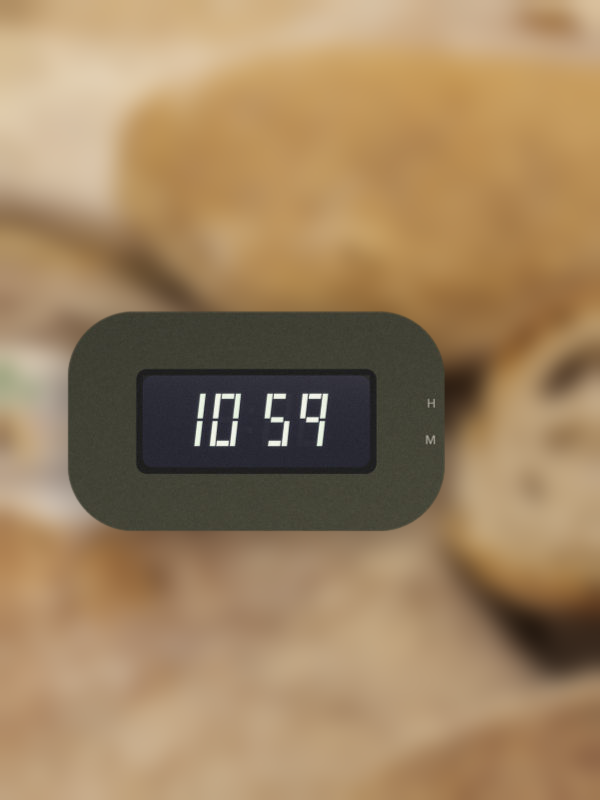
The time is **10:59**
